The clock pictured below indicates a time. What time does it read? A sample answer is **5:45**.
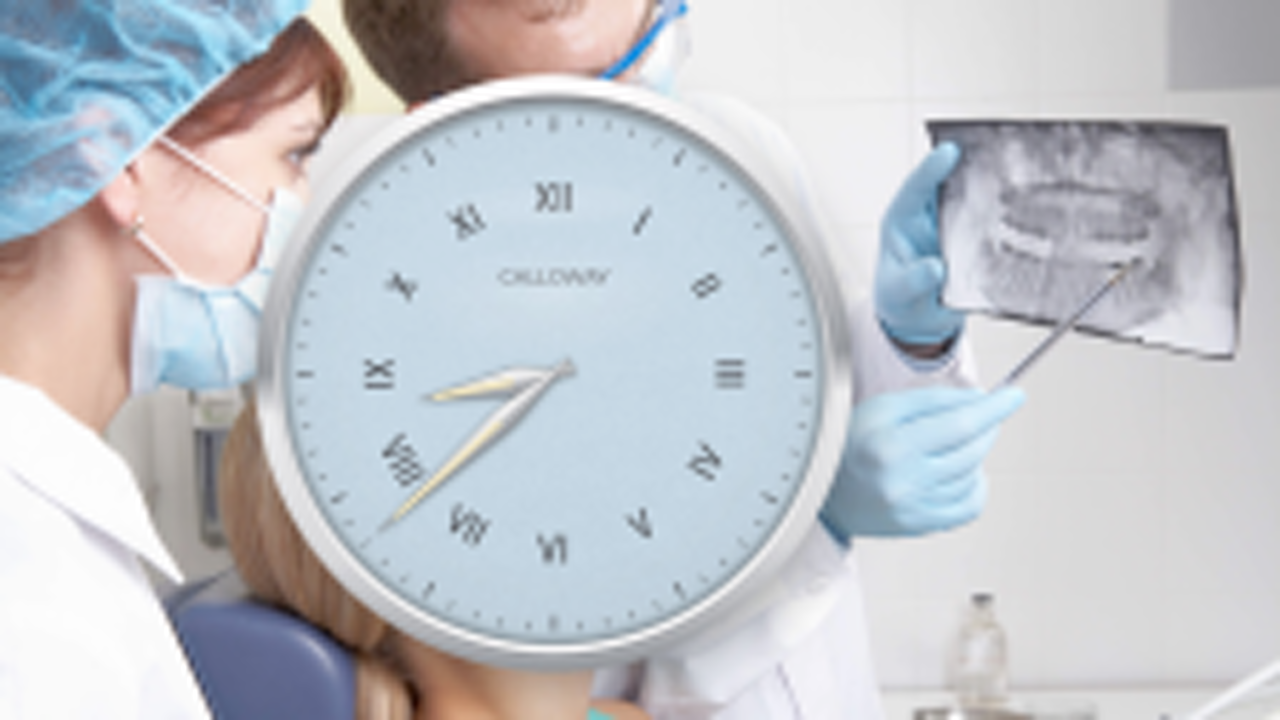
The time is **8:38**
